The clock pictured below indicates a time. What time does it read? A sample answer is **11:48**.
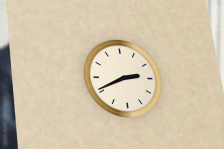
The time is **2:41**
